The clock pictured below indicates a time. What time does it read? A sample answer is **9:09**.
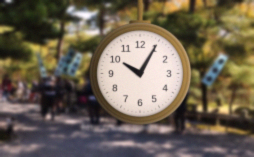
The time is **10:05**
